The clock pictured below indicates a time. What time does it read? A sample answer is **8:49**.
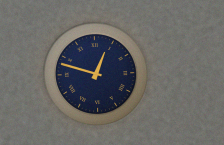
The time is **12:48**
